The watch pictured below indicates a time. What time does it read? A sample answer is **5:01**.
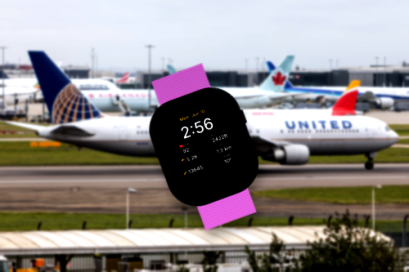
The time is **2:56**
